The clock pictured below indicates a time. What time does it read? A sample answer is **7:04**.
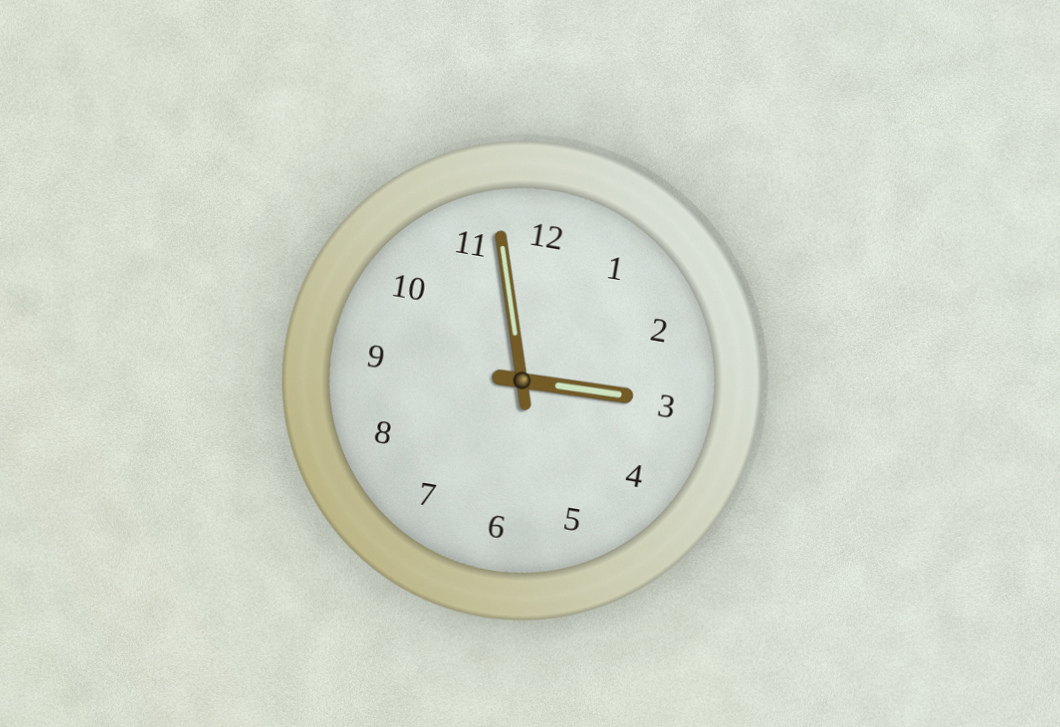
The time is **2:57**
